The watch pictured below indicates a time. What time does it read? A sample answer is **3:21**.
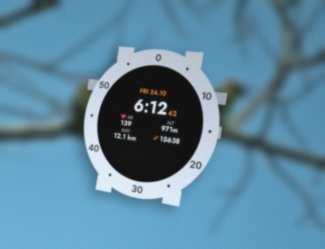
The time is **6:12**
